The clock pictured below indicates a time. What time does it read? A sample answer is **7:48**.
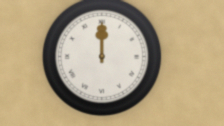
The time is **12:00**
